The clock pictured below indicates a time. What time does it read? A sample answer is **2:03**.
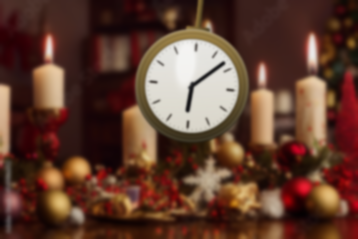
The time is **6:08**
